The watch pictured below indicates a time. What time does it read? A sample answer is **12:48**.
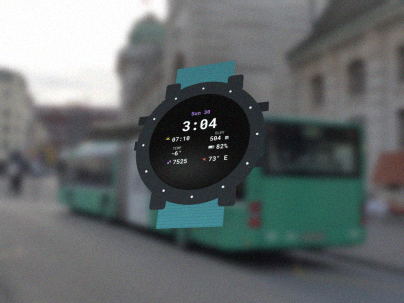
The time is **3:04**
